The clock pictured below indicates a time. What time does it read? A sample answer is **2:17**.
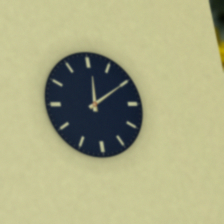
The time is **12:10**
